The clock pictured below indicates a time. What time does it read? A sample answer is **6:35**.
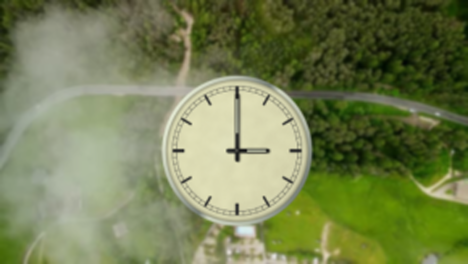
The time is **3:00**
